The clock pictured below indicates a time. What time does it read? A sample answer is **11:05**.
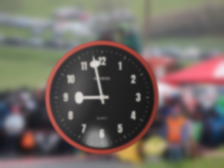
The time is **8:58**
